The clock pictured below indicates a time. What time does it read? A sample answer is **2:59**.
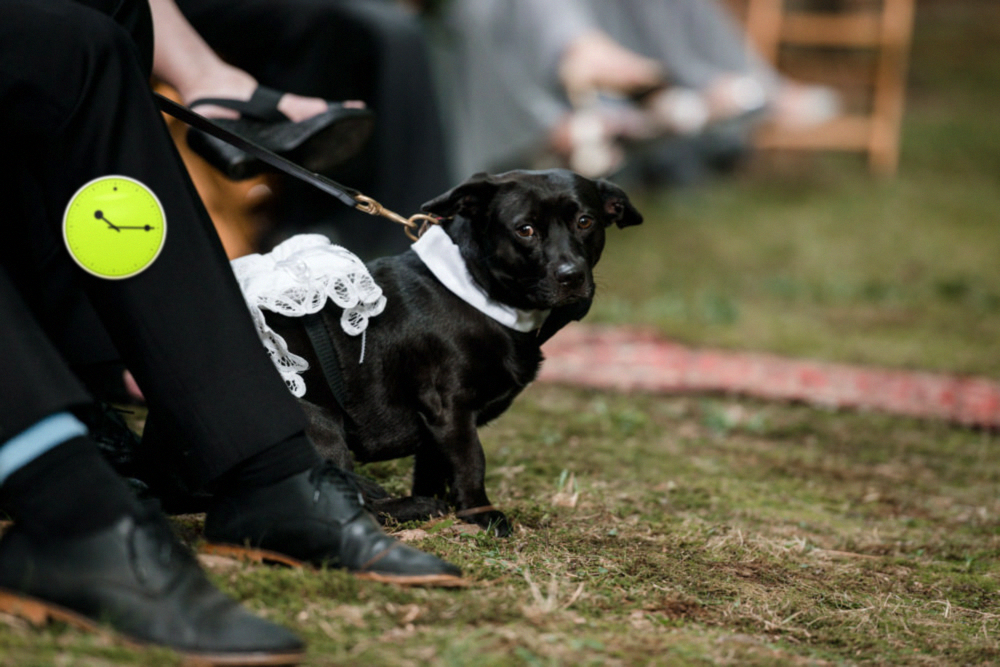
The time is **10:15**
